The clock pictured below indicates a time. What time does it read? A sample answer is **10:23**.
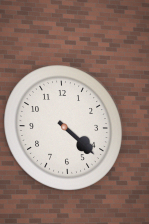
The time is **4:22**
